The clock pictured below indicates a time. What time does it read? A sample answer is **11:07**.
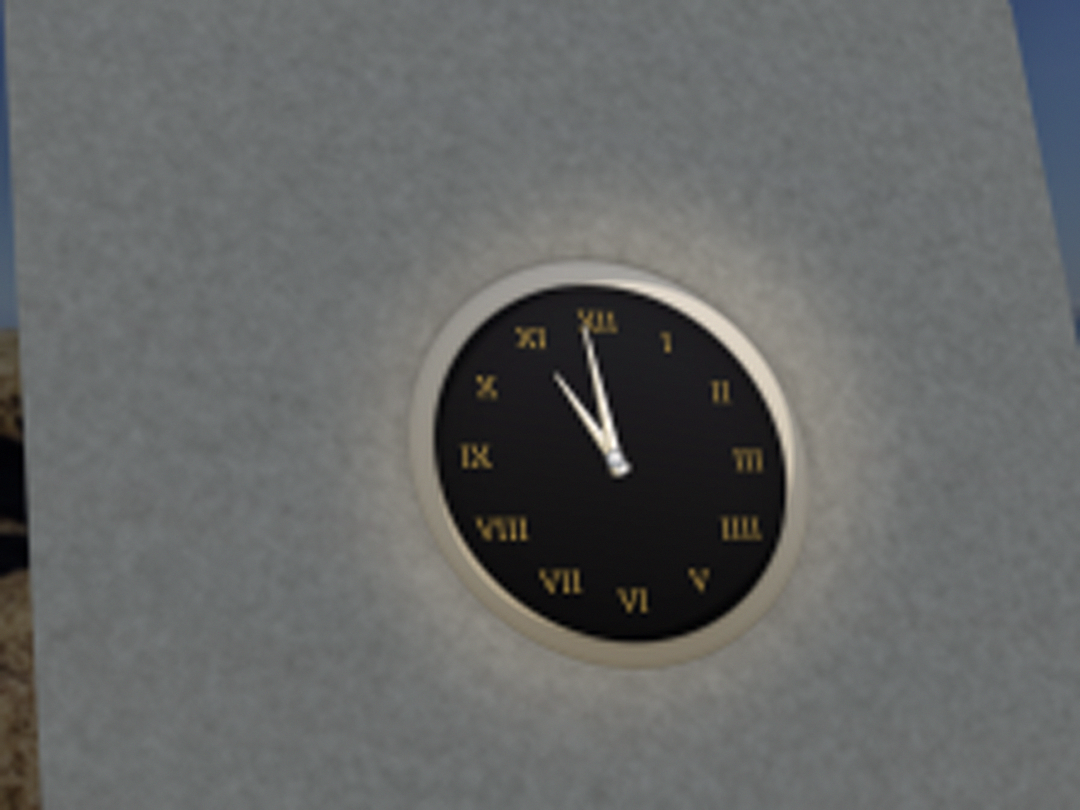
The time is **10:59**
